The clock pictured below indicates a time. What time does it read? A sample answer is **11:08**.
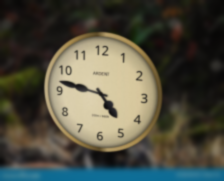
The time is **4:47**
